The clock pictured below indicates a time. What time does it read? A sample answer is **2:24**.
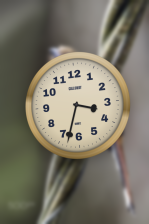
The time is **3:33**
